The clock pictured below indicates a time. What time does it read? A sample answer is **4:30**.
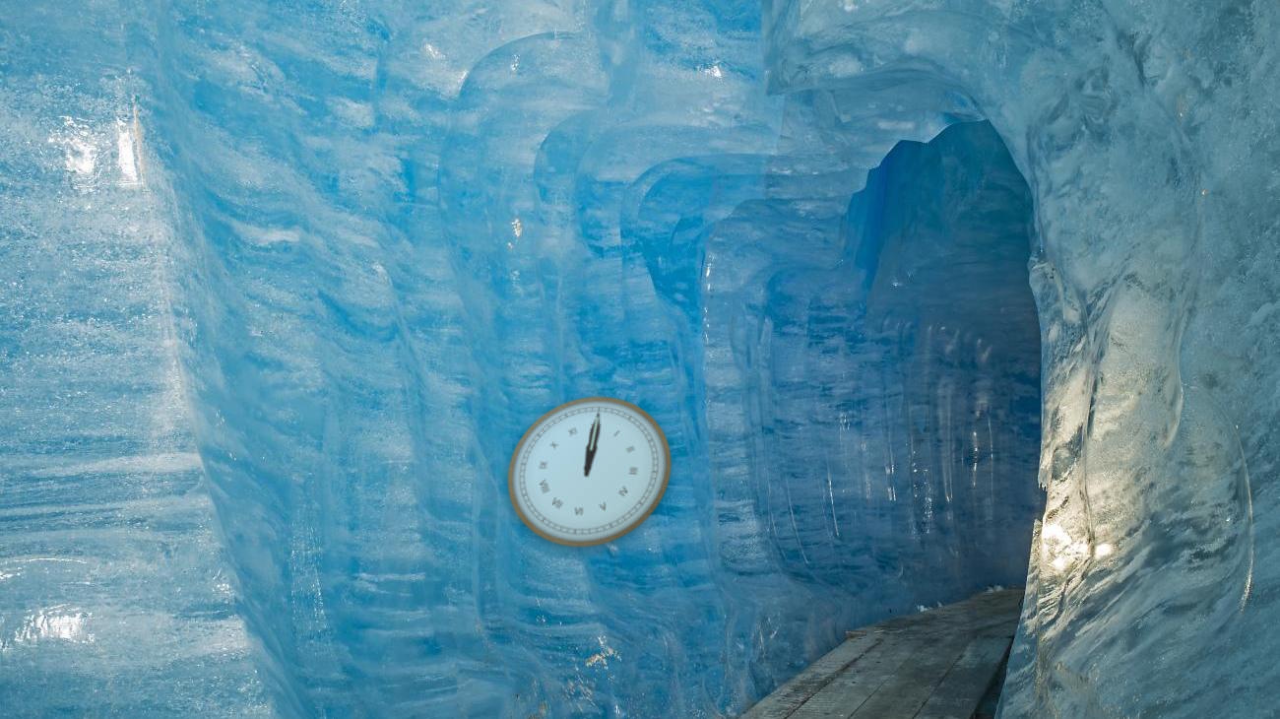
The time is **12:00**
